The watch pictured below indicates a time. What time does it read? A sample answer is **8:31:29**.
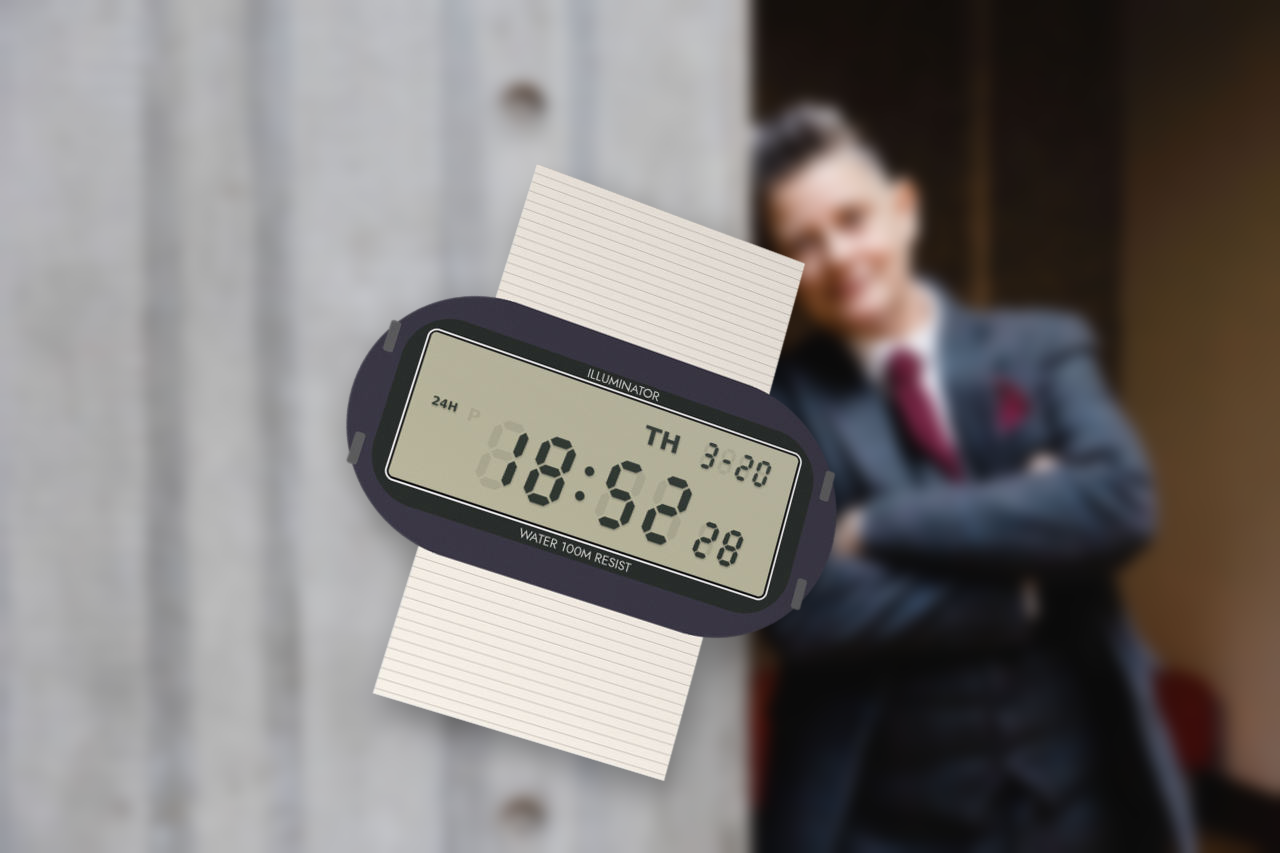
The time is **18:52:28**
